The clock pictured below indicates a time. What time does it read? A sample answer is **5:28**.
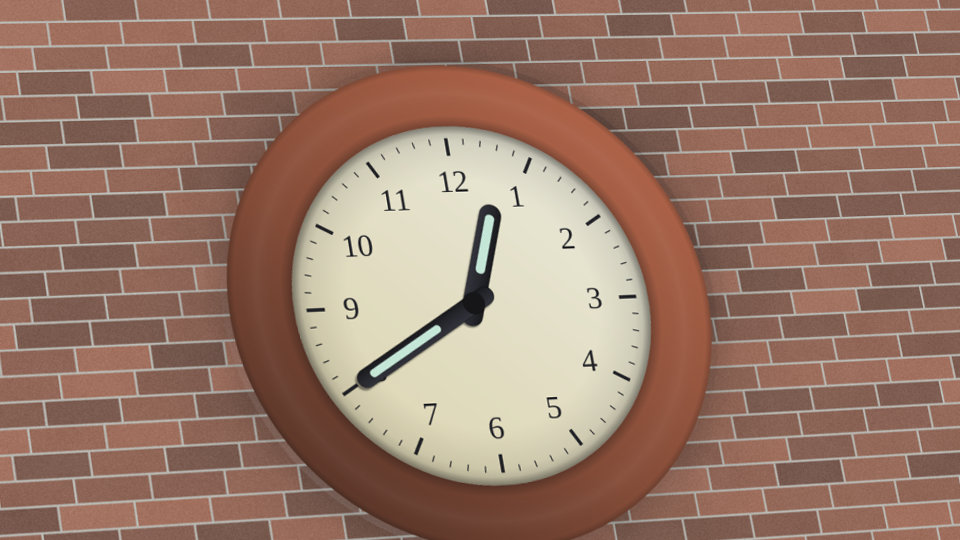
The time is **12:40**
